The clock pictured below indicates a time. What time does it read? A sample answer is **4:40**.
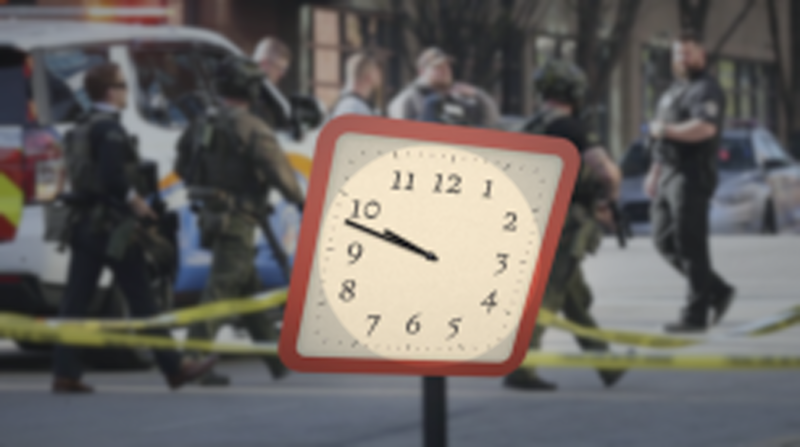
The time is **9:48**
